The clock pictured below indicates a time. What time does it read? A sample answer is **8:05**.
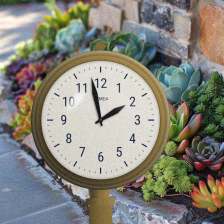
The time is **1:58**
